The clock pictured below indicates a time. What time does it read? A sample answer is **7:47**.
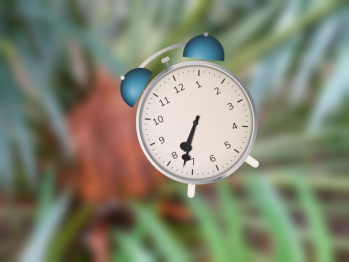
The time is **7:37**
